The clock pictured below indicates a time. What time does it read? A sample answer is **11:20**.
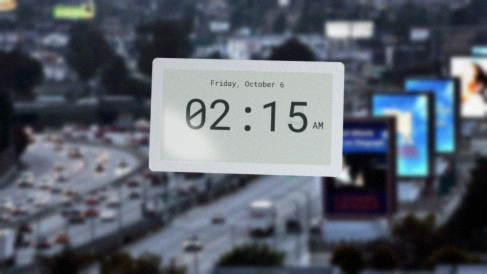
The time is **2:15**
